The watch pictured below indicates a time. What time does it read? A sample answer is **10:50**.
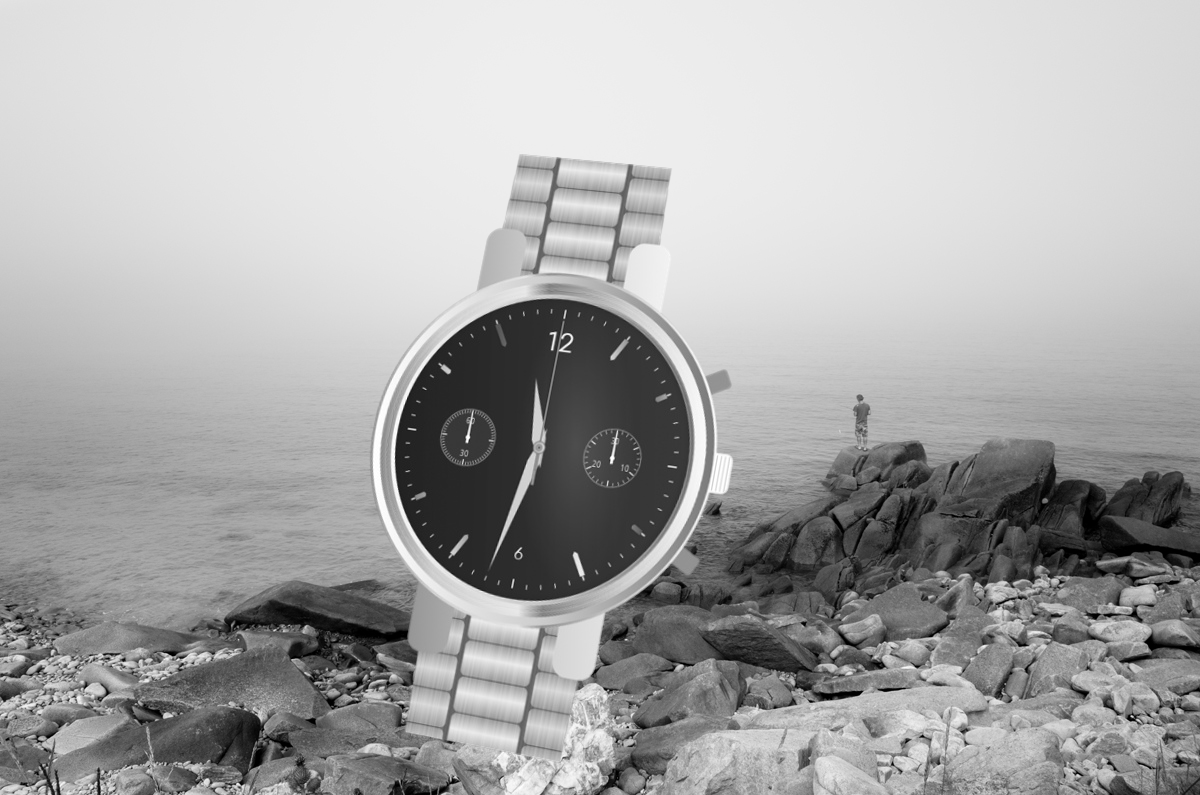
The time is **11:32**
